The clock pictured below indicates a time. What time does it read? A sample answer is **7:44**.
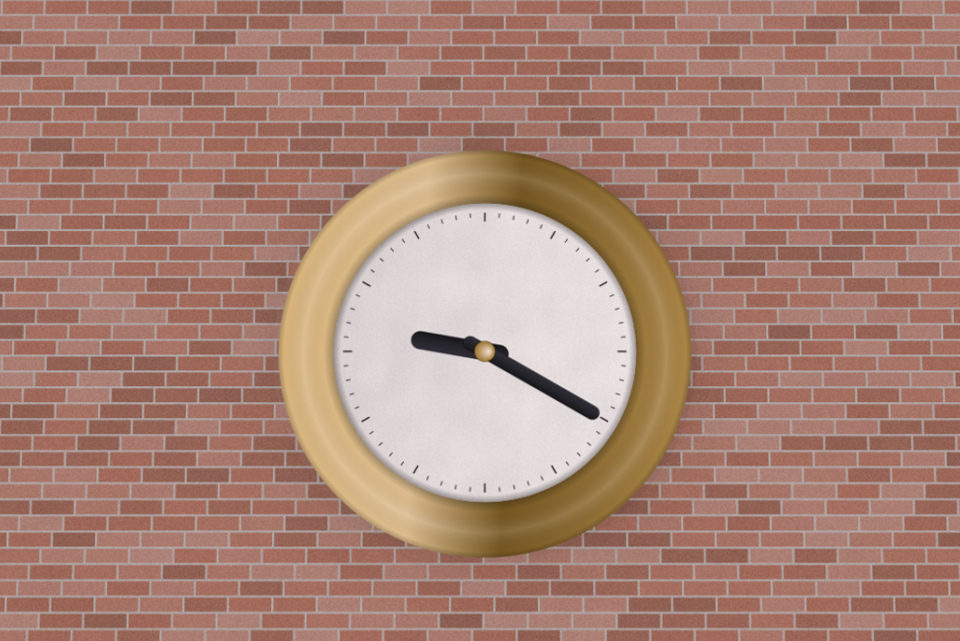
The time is **9:20**
